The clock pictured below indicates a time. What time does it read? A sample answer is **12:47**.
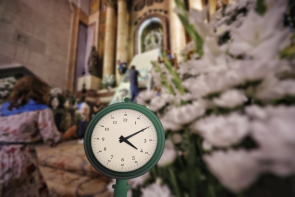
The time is **4:10**
